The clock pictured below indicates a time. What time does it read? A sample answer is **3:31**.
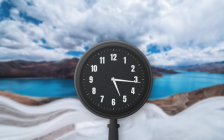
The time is **5:16**
